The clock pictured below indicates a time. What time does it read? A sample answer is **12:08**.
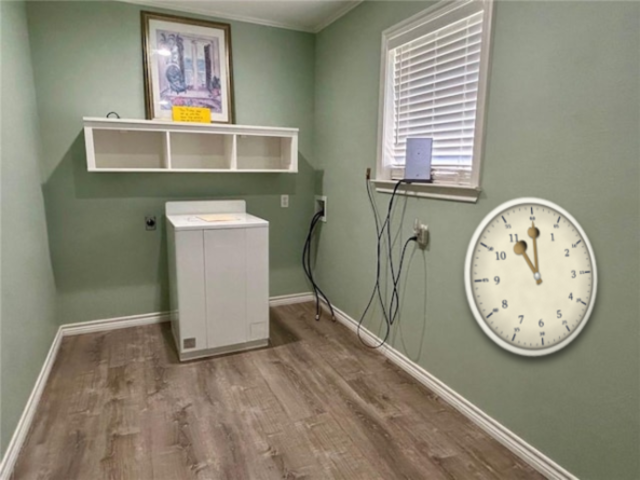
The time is **11:00**
